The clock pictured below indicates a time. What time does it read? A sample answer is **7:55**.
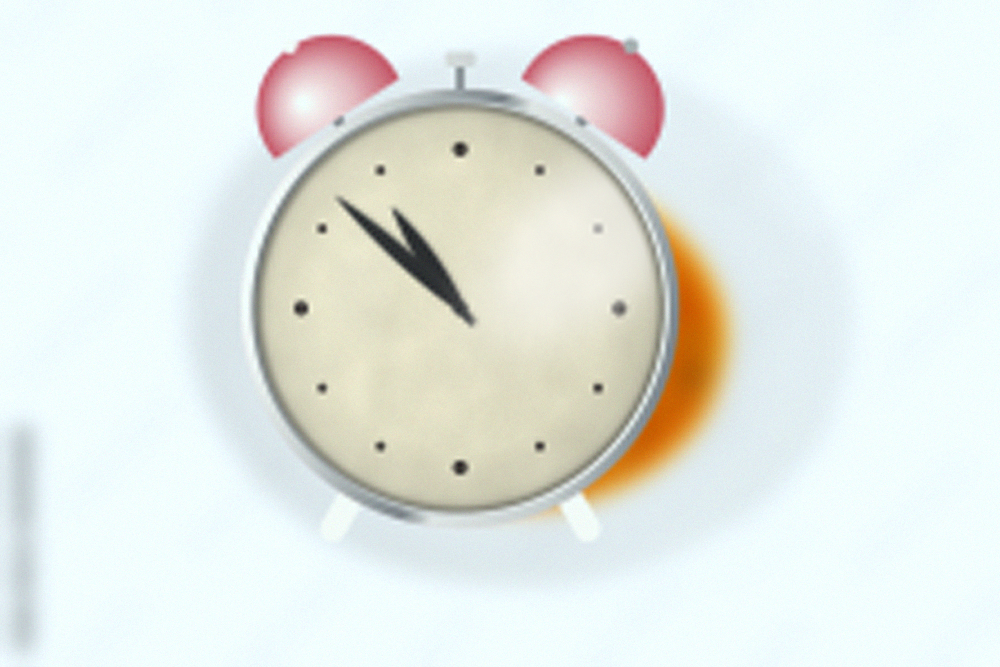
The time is **10:52**
